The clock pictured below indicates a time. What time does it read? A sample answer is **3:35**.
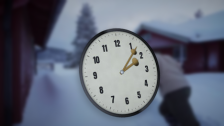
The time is **2:07**
